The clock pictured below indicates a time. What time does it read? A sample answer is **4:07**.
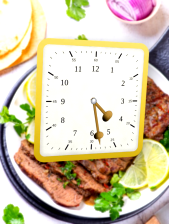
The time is **4:28**
